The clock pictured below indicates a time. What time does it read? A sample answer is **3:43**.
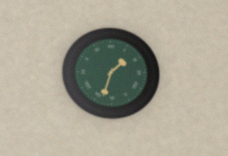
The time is **1:33**
